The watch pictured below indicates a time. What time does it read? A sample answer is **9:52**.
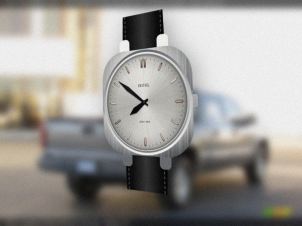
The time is **7:51**
